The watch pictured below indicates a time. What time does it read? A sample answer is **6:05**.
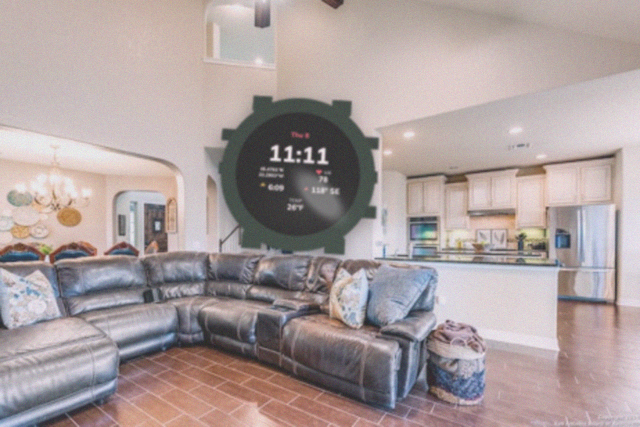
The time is **11:11**
